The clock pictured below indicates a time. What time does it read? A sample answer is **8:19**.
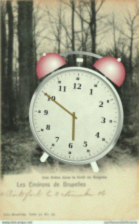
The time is **5:50**
